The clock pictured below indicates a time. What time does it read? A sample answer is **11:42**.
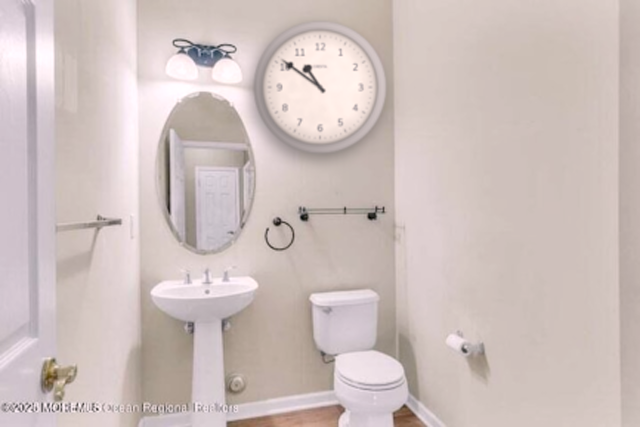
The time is **10:51**
